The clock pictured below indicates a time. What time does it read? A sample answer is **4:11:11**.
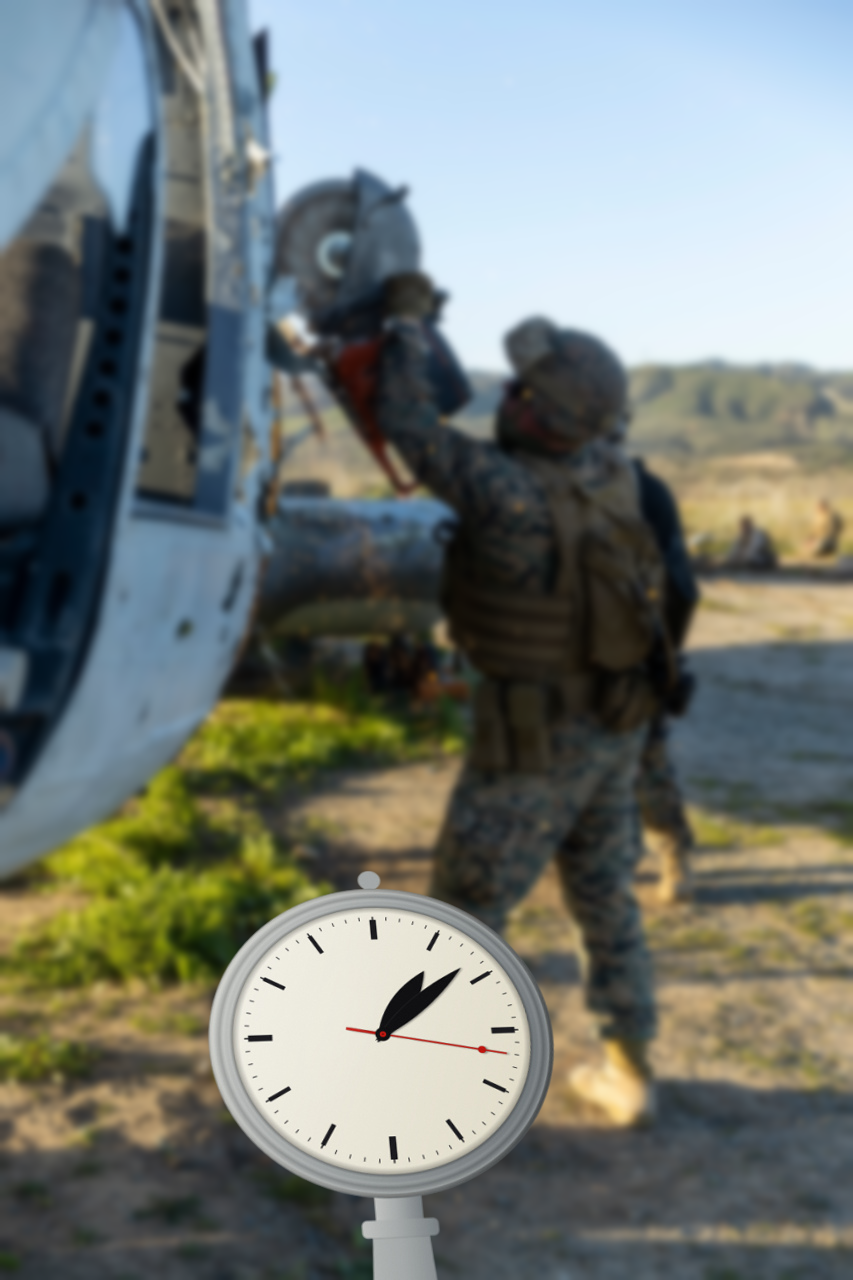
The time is **1:08:17**
